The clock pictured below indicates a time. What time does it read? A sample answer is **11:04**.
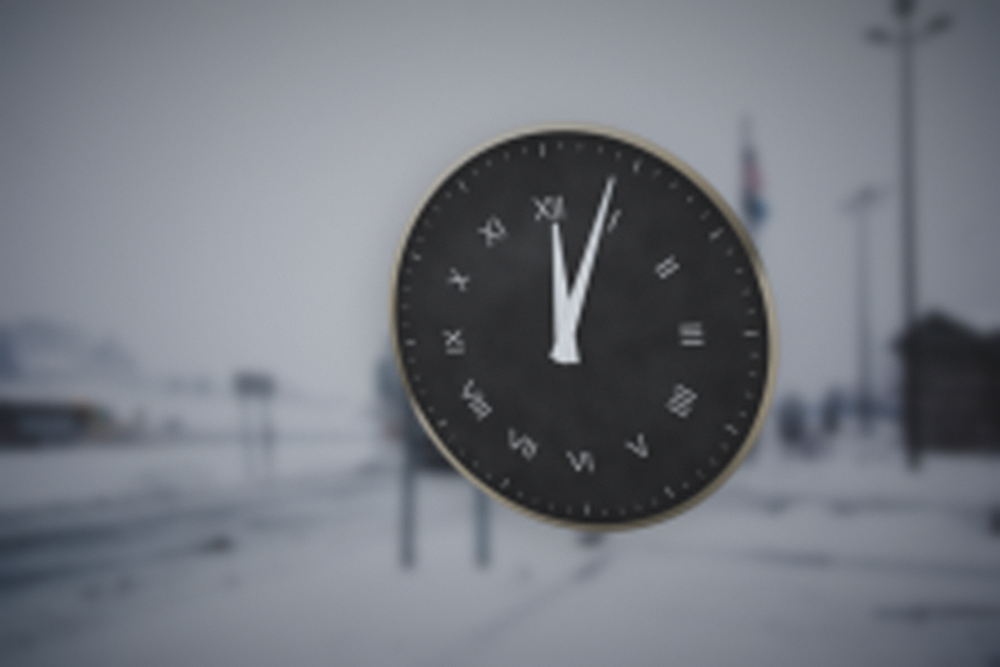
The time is **12:04**
